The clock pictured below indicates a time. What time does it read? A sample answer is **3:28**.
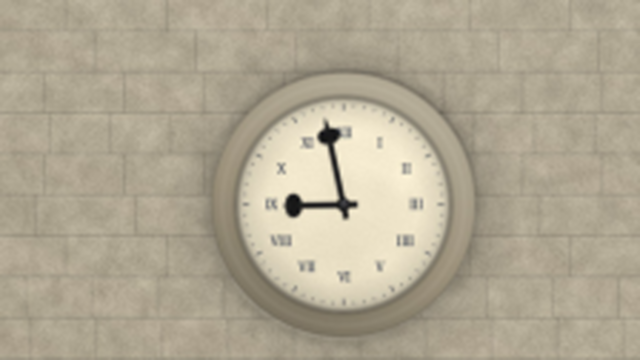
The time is **8:58**
